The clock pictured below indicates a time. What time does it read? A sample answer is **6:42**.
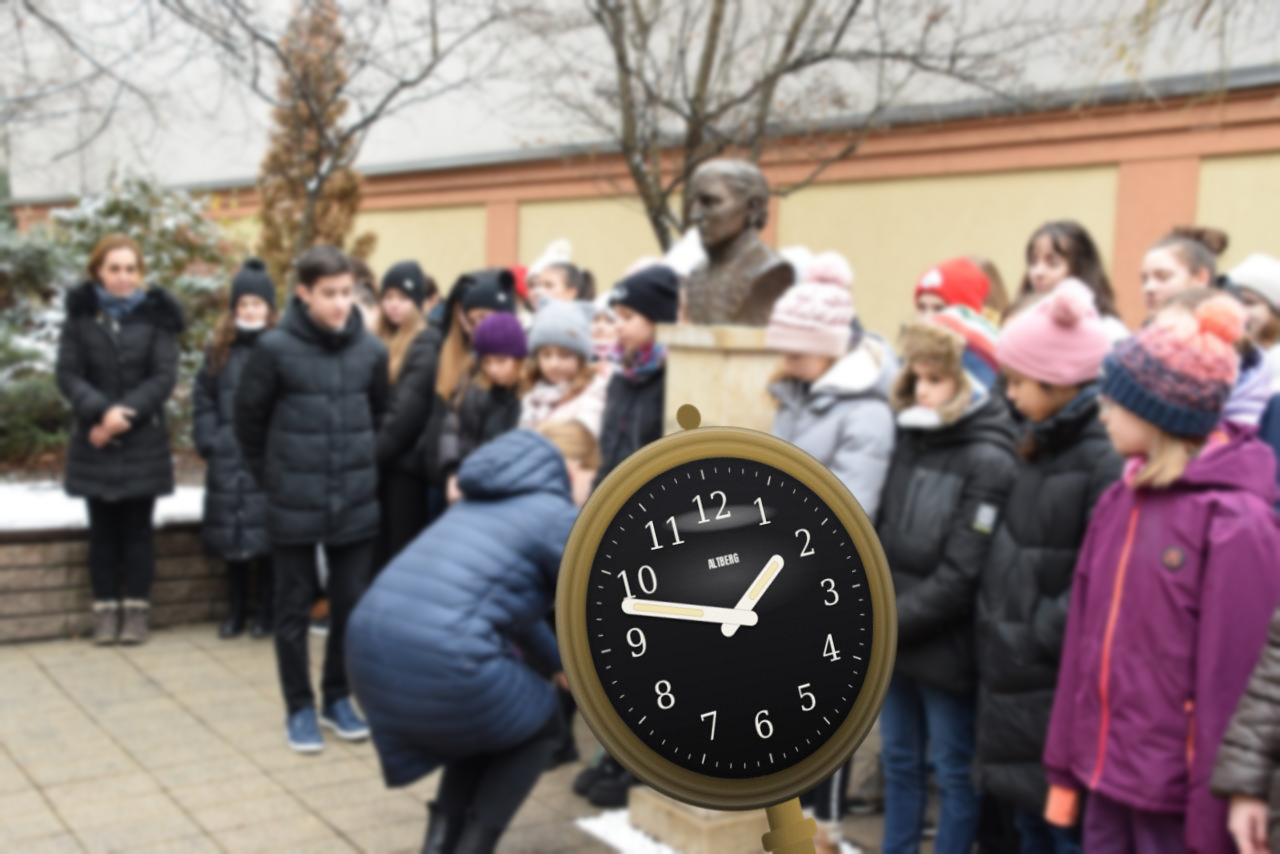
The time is **1:48**
